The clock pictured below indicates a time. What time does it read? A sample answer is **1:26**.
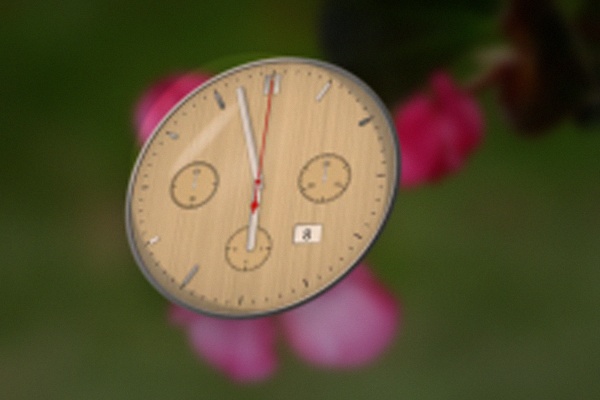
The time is **5:57**
